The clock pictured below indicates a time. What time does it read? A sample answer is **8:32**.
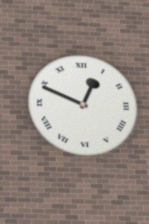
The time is **12:49**
